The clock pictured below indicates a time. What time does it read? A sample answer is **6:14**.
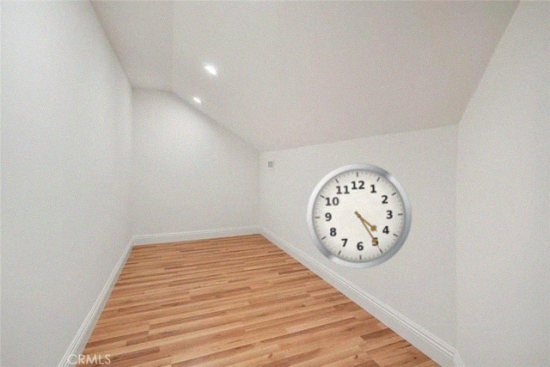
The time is **4:25**
